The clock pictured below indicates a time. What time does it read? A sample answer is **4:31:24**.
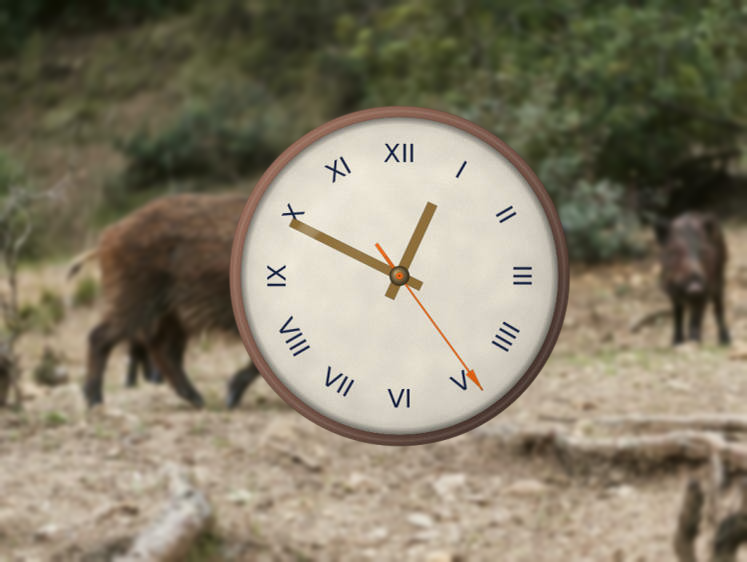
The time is **12:49:24**
